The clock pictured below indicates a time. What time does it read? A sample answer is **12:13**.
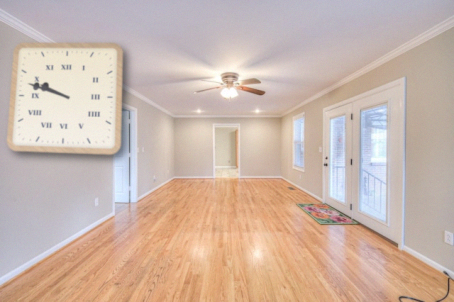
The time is **9:48**
